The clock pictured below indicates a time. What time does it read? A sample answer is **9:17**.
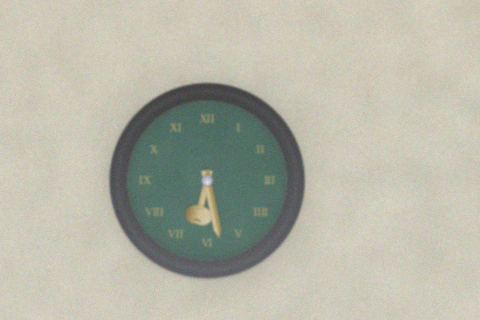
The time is **6:28**
